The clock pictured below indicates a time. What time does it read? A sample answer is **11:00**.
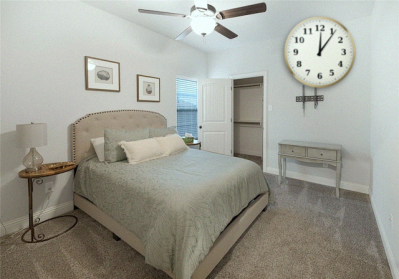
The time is **12:06**
